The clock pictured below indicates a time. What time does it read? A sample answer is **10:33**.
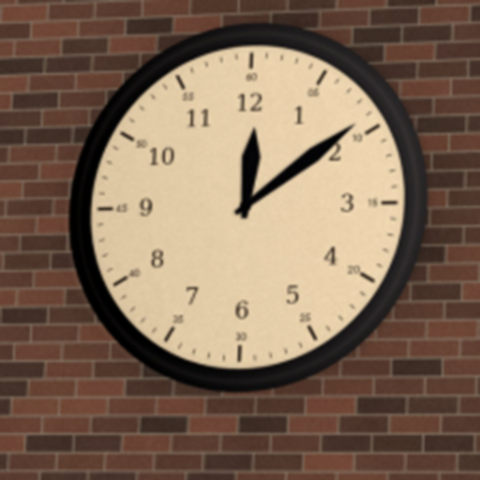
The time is **12:09**
